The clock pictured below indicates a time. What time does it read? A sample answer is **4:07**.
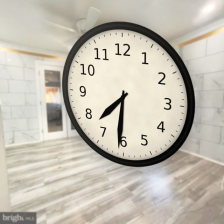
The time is **7:31**
